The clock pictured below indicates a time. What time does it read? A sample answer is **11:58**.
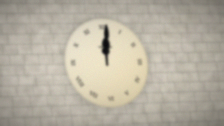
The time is **12:01**
